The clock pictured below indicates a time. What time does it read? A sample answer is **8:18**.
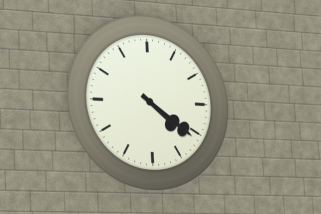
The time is **4:21**
